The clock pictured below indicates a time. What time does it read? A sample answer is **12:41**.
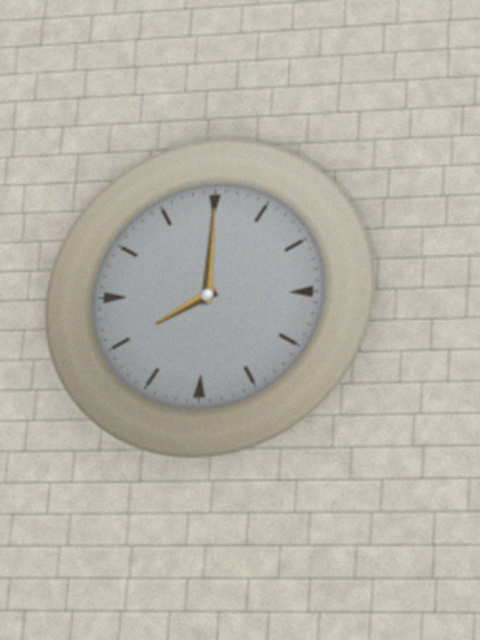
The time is **8:00**
